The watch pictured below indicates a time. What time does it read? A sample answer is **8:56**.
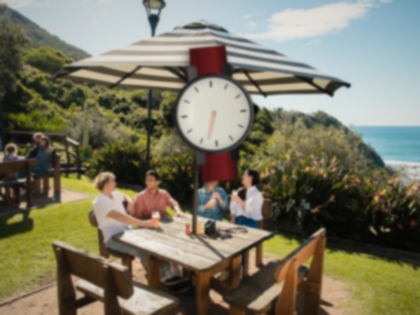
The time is **6:33**
